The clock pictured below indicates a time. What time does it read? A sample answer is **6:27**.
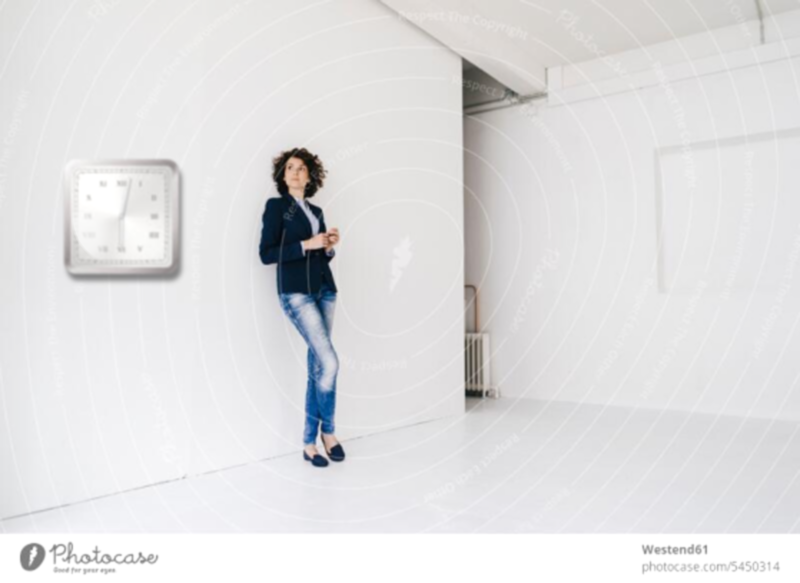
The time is **6:02**
